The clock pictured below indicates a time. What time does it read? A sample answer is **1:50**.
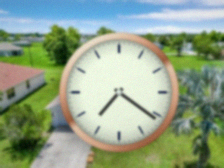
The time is **7:21**
